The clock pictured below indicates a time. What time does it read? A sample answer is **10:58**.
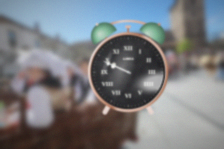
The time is **9:49**
